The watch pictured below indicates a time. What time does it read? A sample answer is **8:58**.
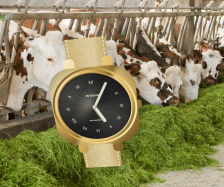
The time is **5:05**
